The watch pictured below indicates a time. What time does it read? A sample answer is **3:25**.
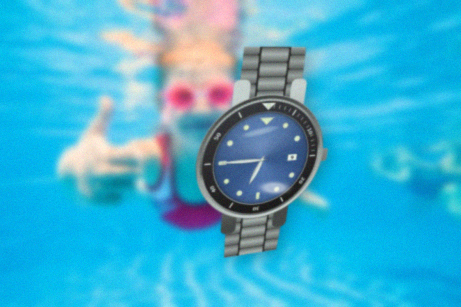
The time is **6:45**
